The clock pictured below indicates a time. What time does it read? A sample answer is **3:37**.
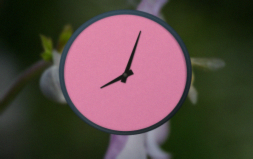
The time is **8:03**
